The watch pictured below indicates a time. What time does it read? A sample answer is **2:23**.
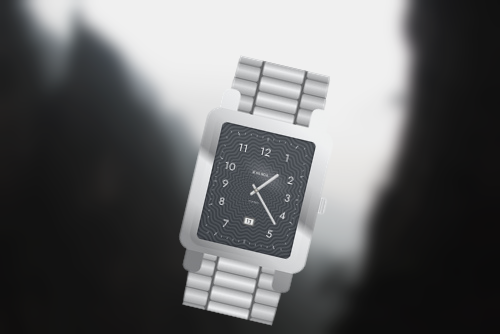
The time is **1:23**
